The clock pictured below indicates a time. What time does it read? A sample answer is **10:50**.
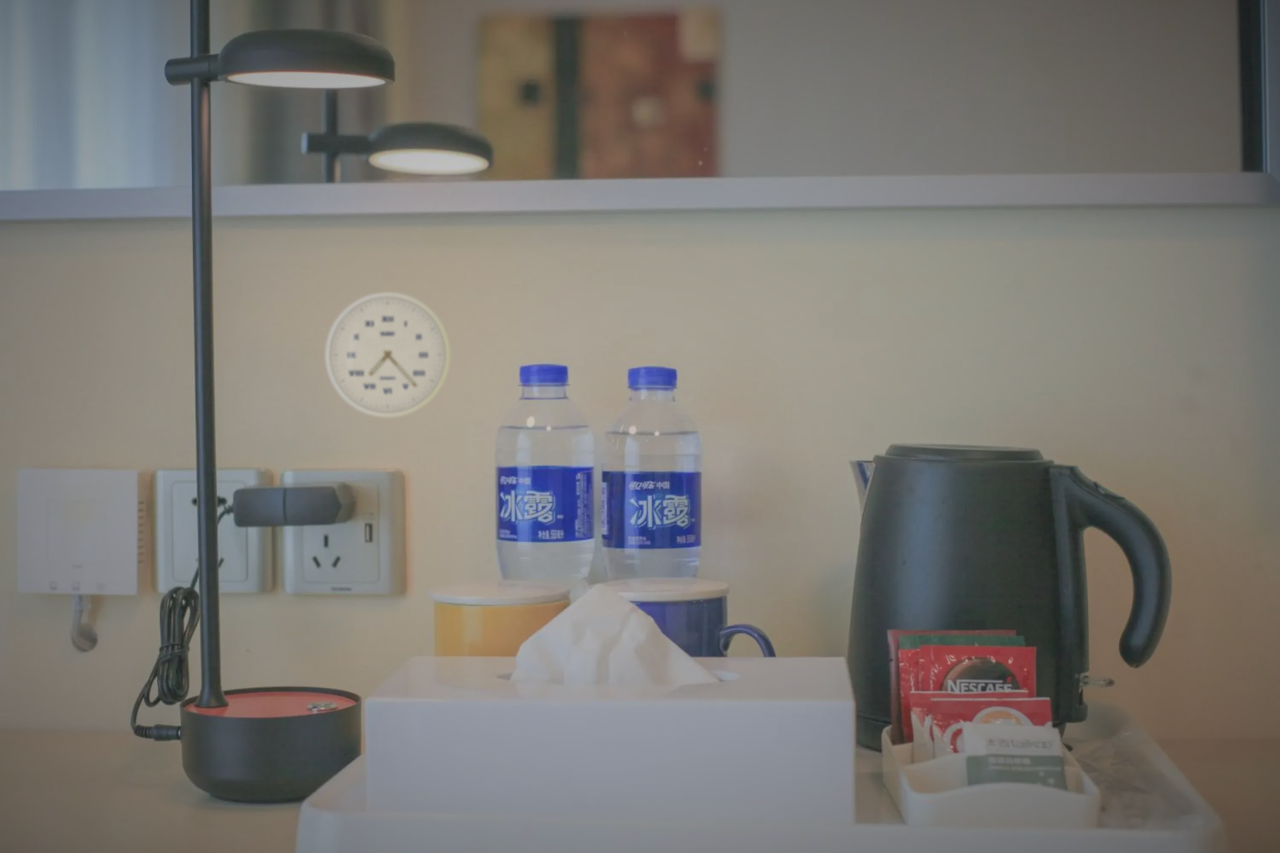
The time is **7:23**
